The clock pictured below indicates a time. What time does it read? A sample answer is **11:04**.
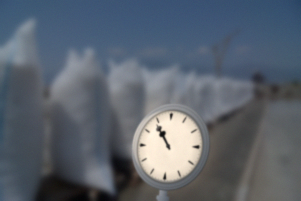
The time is **10:54**
